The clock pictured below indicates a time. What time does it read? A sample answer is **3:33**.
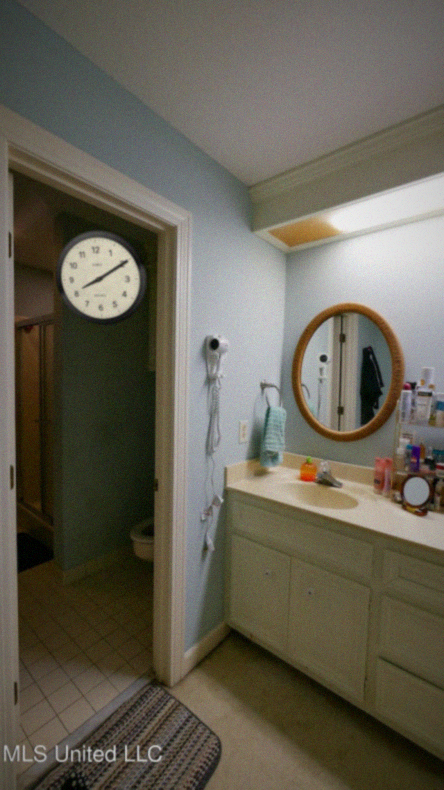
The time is **8:10**
